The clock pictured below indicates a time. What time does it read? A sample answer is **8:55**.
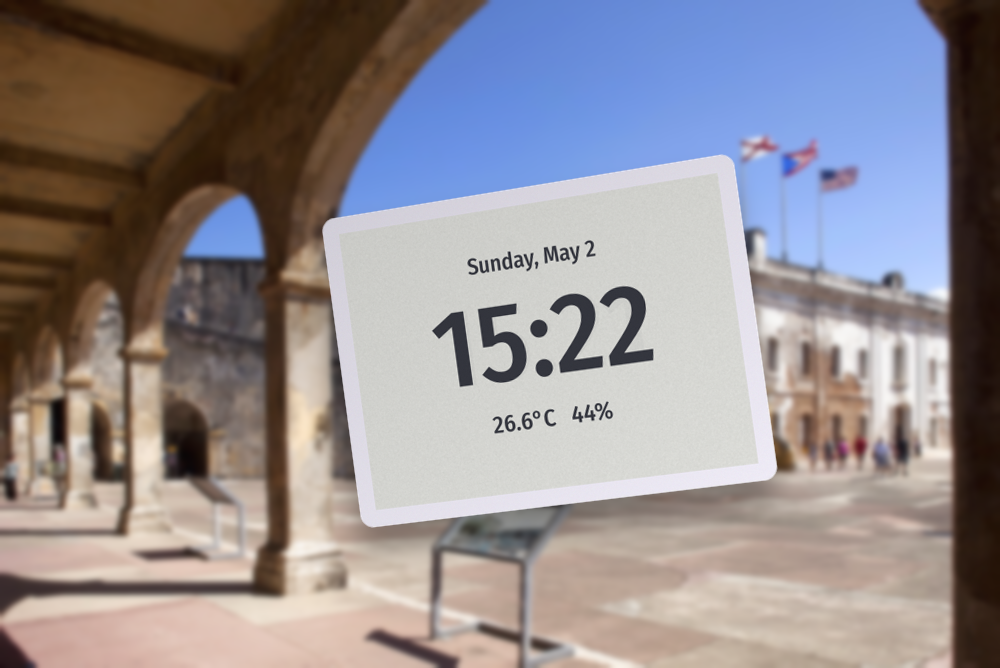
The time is **15:22**
